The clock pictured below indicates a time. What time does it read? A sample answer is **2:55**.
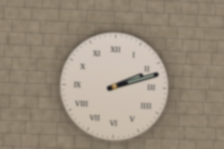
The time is **2:12**
